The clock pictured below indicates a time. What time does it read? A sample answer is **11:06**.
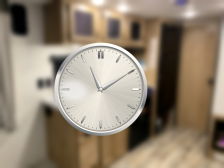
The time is **11:10**
